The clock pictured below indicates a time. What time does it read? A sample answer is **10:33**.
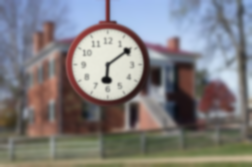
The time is **6:09**
